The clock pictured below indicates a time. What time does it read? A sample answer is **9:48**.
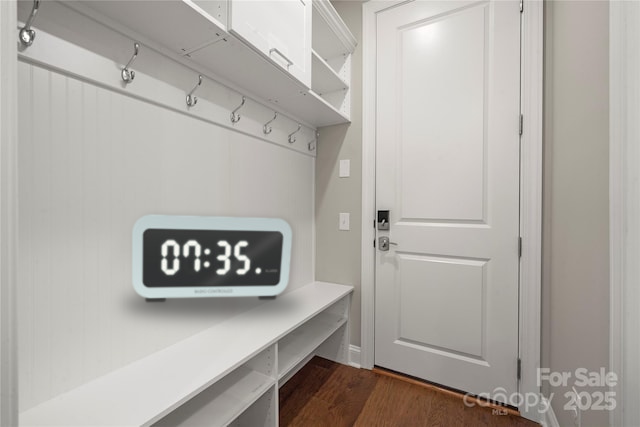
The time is **7:35**
